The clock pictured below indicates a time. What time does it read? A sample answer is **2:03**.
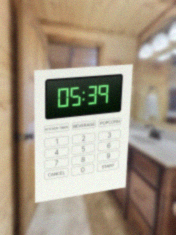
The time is **5:39**
